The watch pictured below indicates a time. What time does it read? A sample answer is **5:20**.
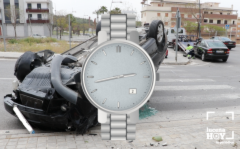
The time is **2:43**
